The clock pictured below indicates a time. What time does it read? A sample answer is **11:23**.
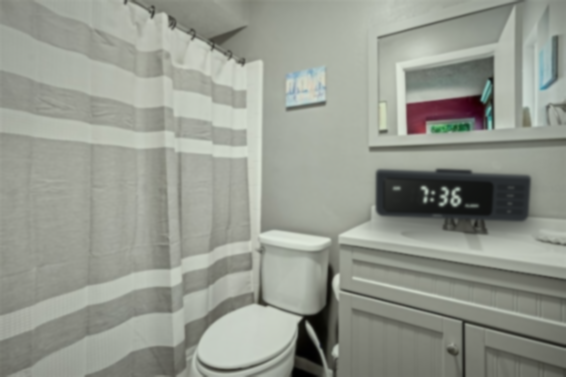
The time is **7:36**
